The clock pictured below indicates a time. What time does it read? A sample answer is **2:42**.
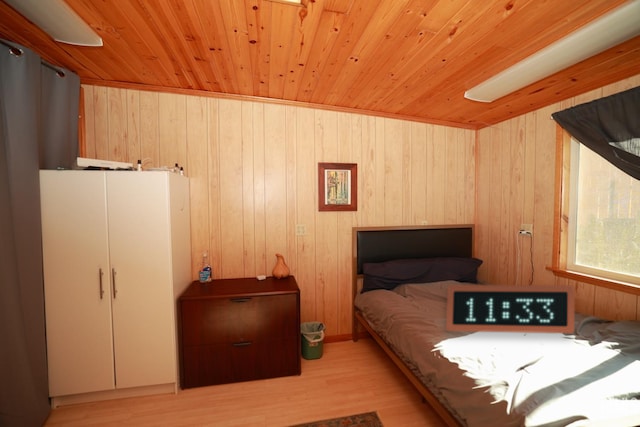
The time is **11:33**
